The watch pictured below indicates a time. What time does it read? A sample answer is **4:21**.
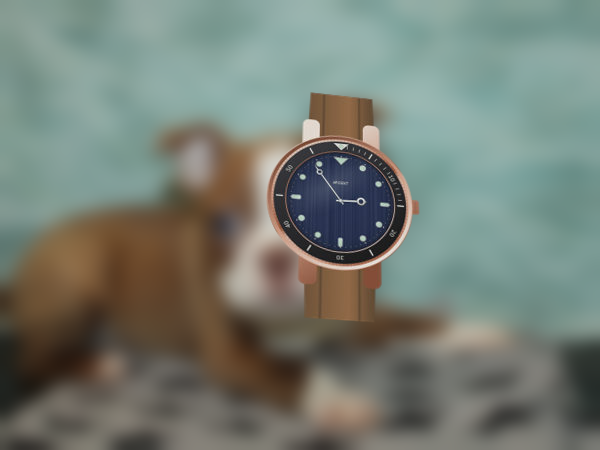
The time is **2:54**
